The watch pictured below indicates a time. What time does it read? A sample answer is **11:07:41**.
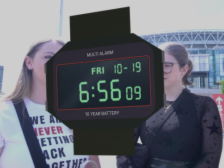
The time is **6:56:09**
